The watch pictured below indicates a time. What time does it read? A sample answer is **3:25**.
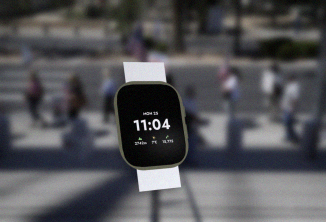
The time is **11:04**
